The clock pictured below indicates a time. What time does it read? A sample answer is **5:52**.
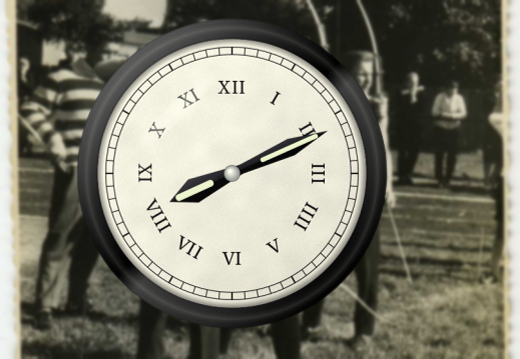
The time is **8:11**
